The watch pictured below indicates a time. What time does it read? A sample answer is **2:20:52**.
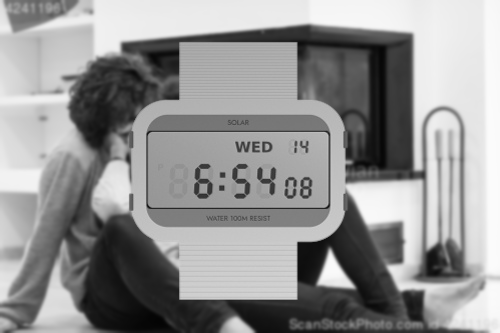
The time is **6:54:08**
